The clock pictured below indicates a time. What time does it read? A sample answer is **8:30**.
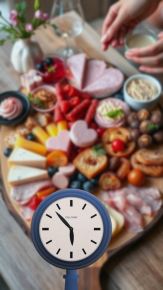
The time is **5:53**
